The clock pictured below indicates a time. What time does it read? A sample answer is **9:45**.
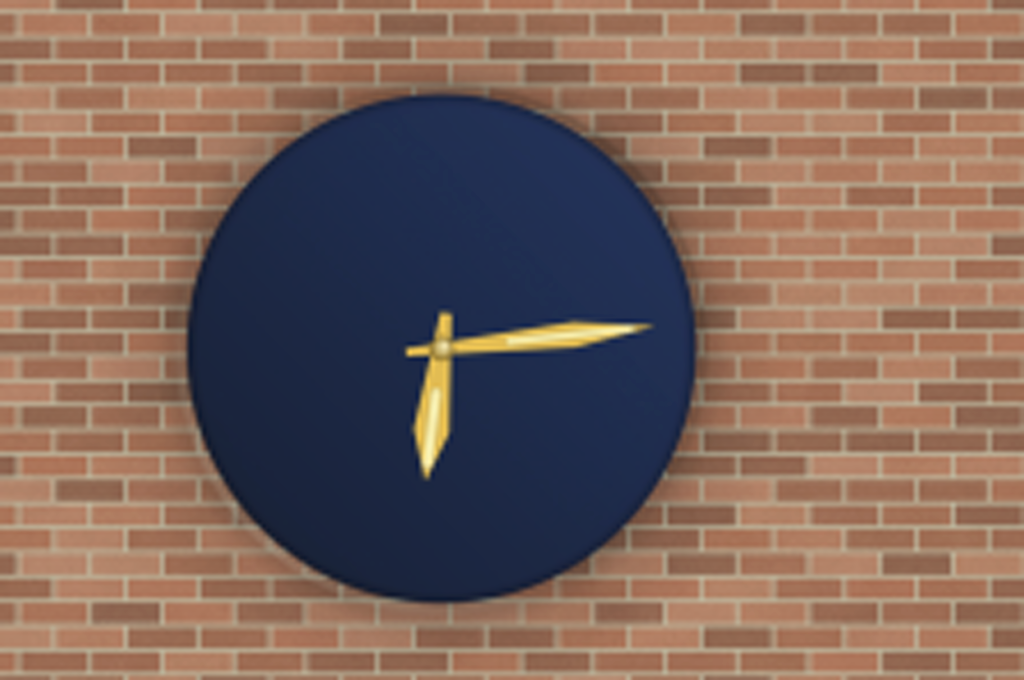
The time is **6:14**
